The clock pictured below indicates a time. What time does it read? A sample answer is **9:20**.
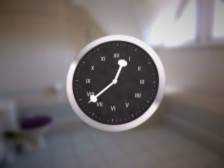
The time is **12:38**
